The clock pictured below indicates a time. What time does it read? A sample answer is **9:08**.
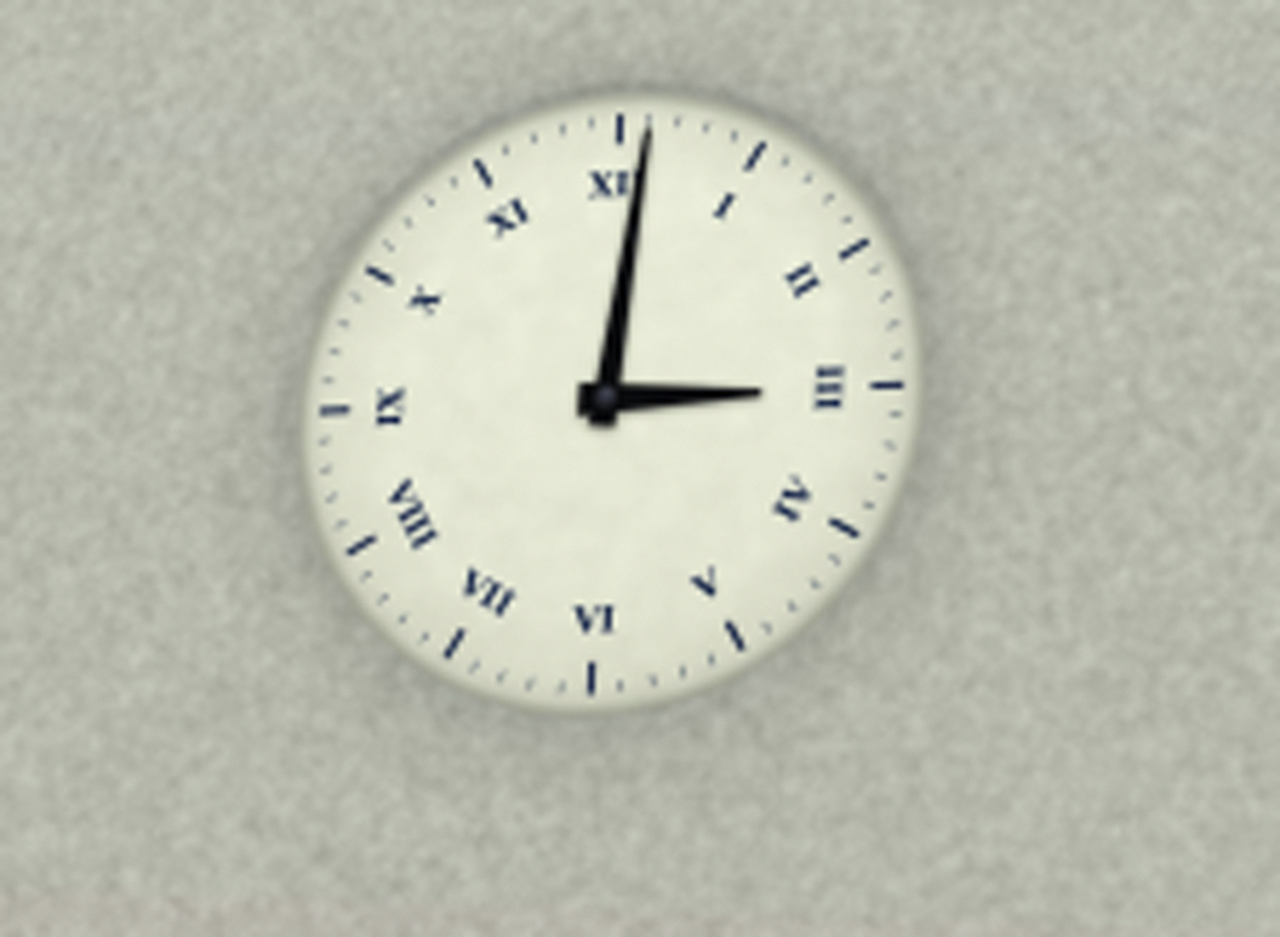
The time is **3:01**
